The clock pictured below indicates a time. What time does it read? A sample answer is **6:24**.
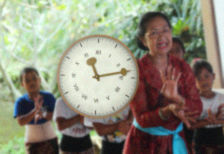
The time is **11:13**
